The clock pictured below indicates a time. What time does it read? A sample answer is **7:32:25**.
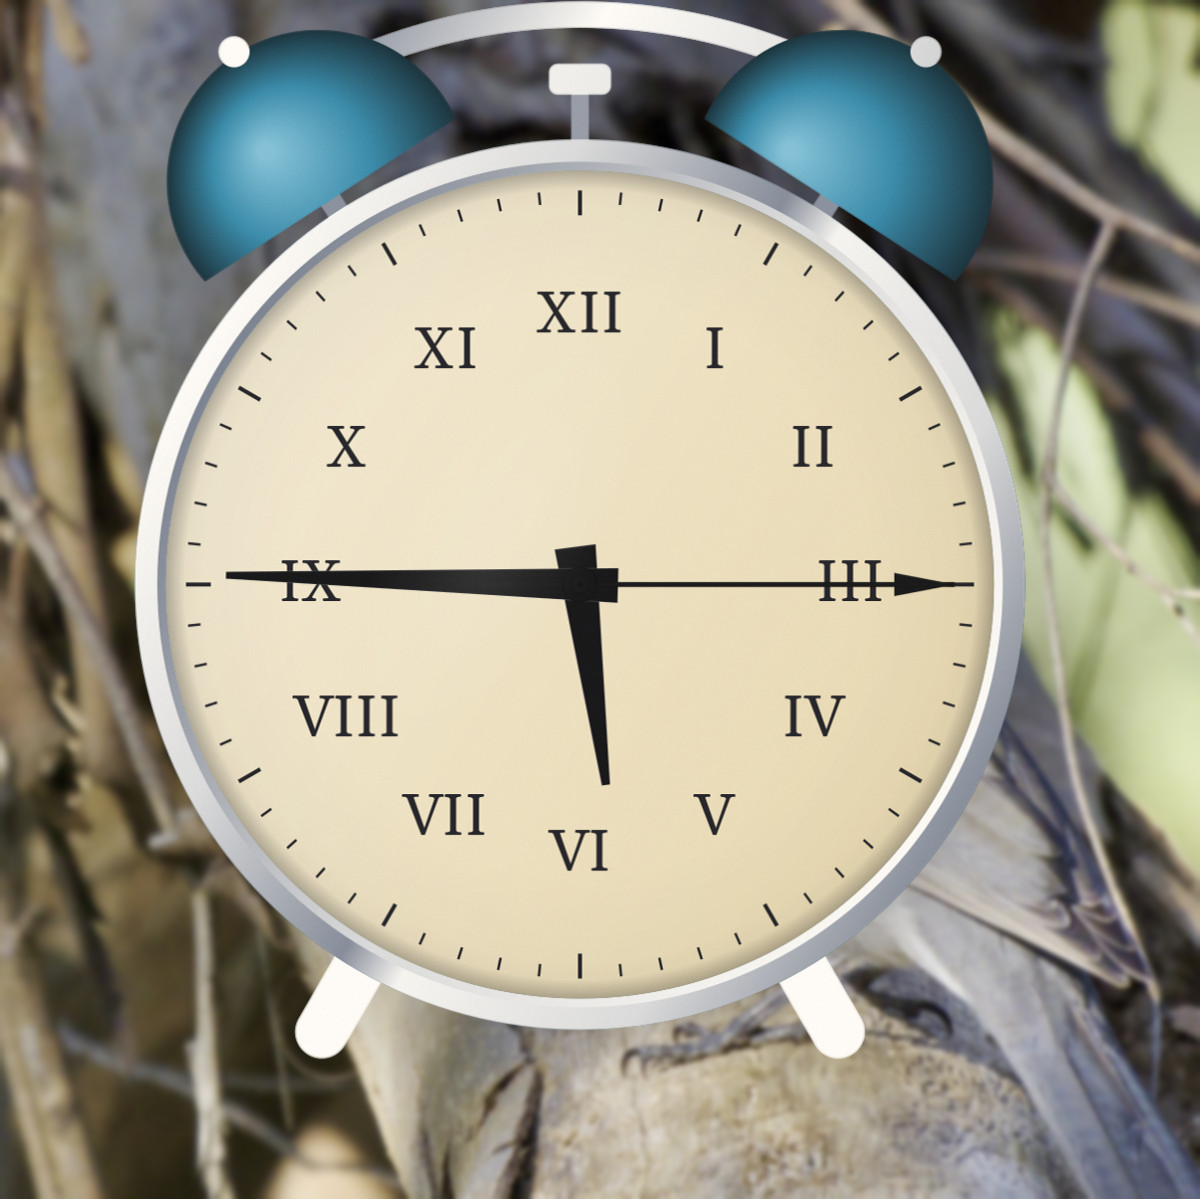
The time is **5:45:15**
